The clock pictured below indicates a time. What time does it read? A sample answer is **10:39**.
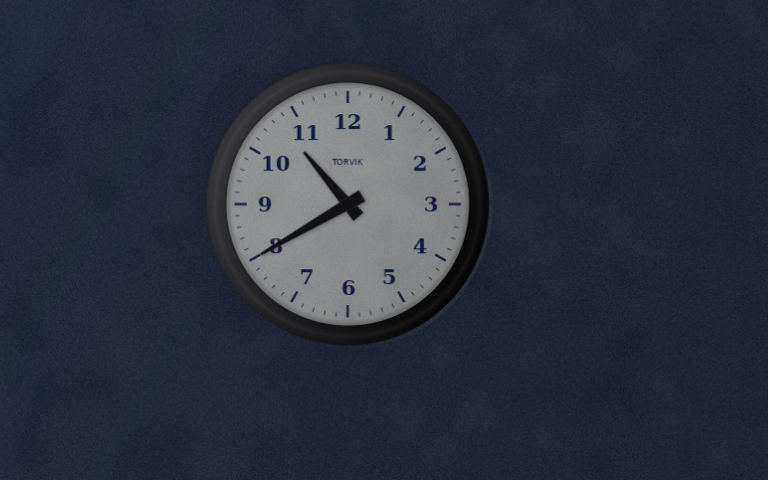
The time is **10:40**
